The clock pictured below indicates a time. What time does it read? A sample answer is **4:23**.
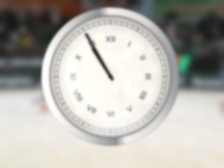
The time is **10:55**
